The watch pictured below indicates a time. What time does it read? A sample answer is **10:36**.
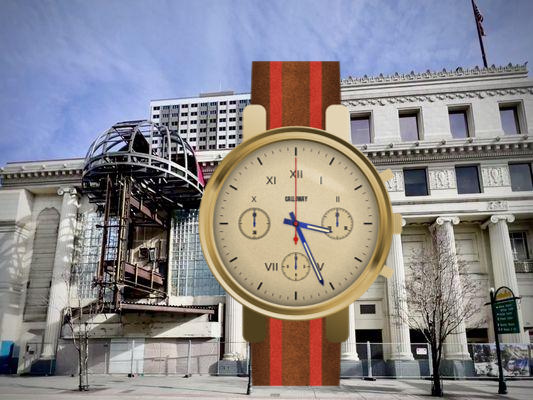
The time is **3:26**
